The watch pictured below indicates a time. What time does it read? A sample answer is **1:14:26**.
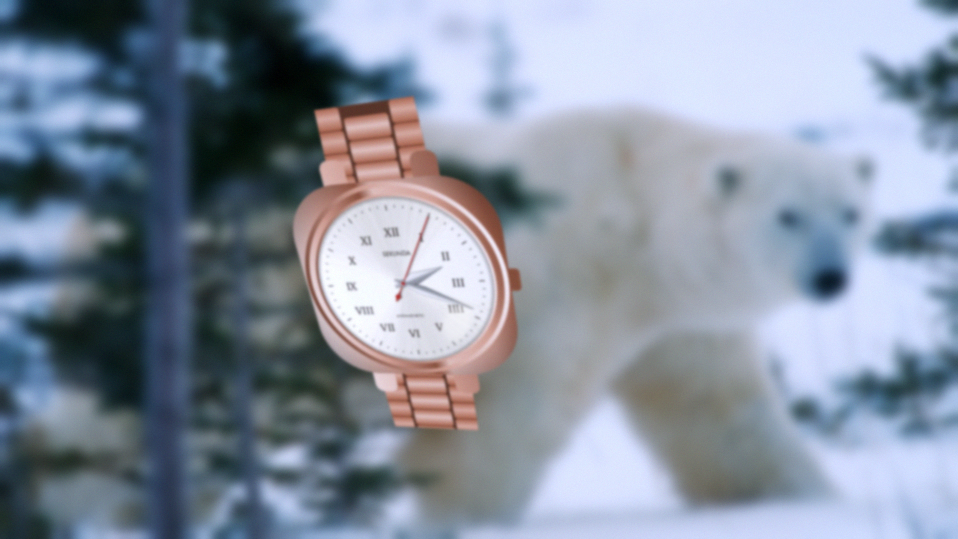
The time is **2:19:05**
